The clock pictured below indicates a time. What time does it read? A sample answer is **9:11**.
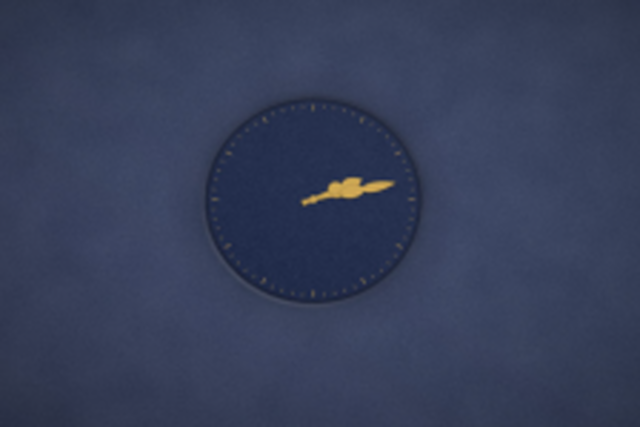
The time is **2:13**
